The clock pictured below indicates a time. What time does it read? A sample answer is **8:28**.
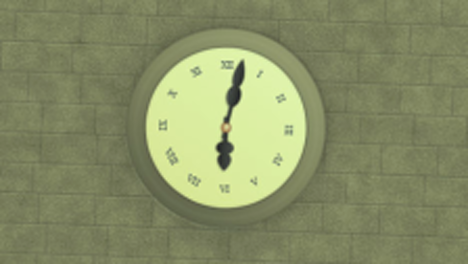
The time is **6:02**
